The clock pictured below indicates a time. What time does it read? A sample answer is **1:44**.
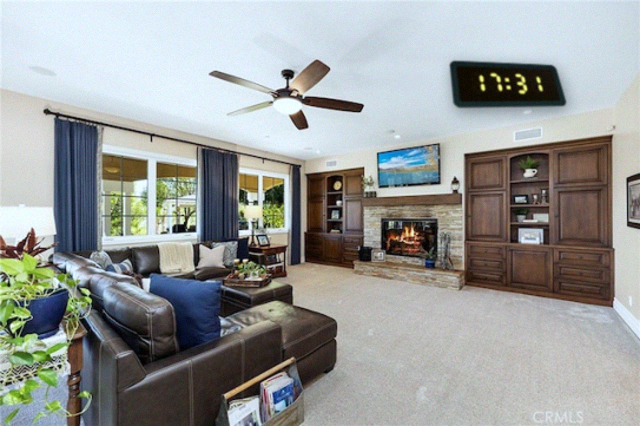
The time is **17:31**
